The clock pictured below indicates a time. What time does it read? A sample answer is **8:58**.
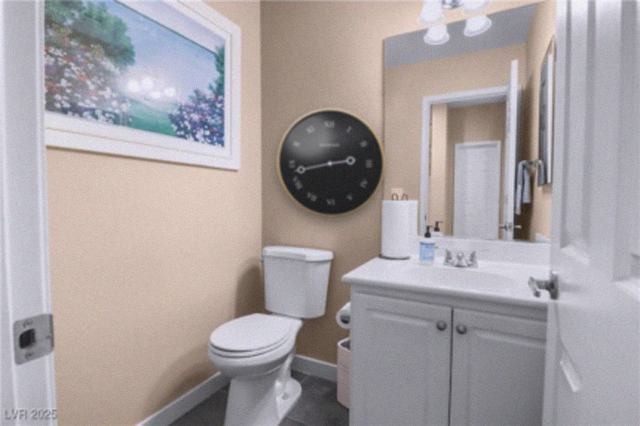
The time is **2:43**
